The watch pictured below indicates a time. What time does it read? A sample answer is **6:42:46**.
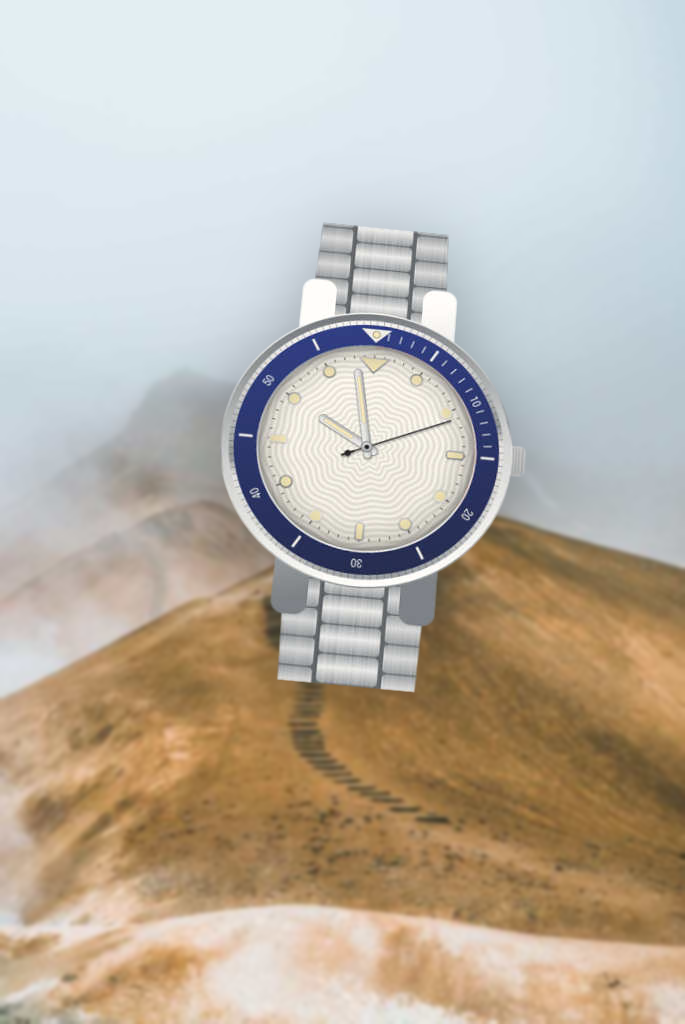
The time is **9:58:11**
